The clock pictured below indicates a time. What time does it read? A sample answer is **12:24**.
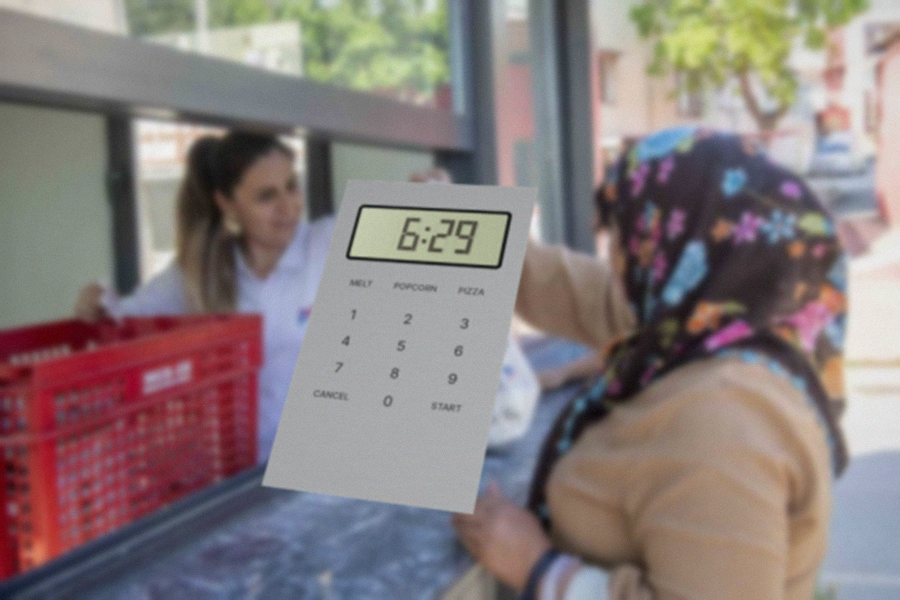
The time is **6:29**
